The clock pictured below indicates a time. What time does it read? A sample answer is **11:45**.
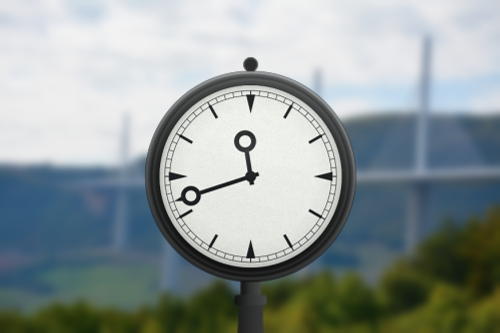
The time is **11:42**
